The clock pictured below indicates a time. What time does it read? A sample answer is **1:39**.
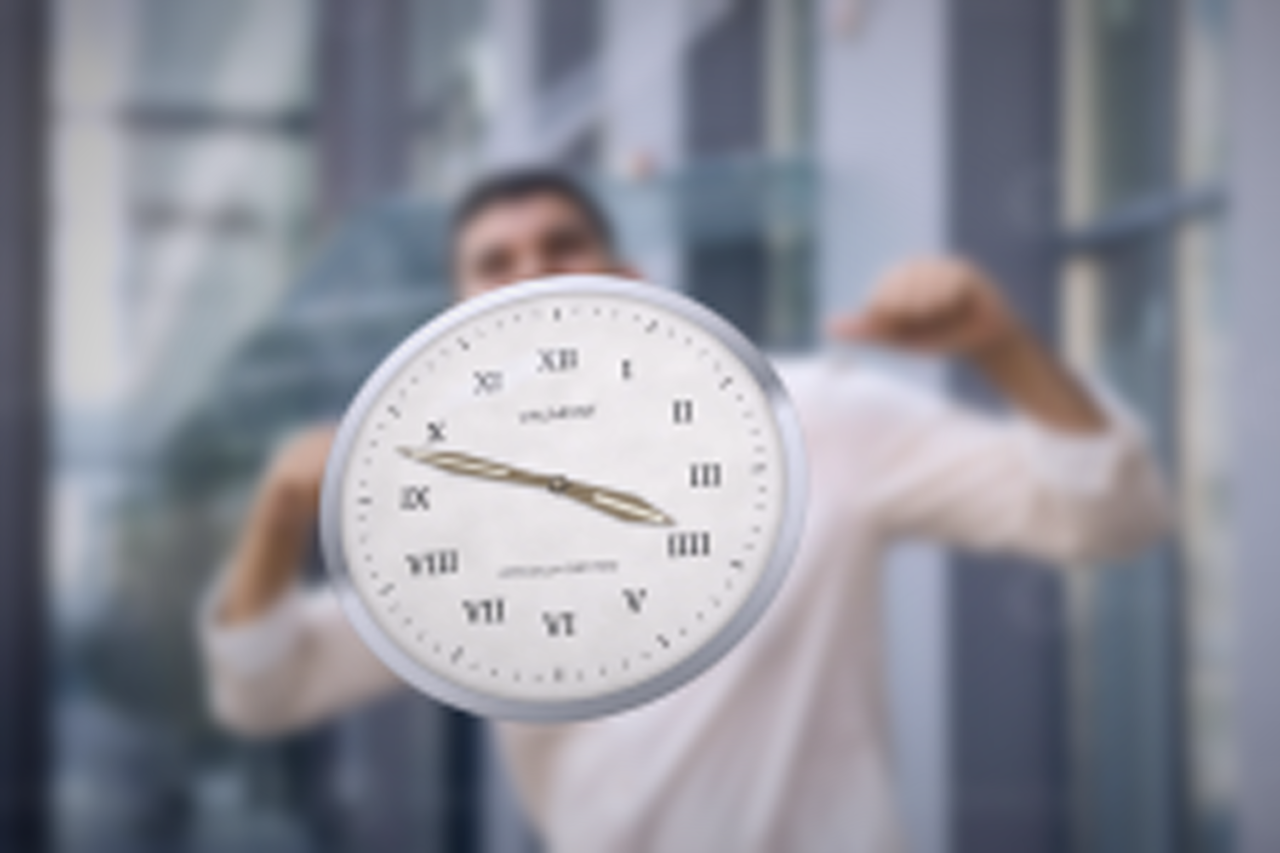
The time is **3:48**
